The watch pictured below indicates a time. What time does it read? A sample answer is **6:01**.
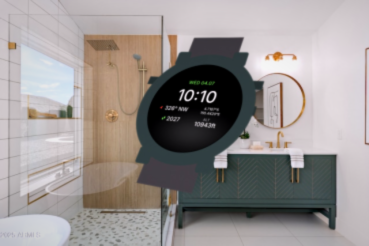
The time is **10:10**
